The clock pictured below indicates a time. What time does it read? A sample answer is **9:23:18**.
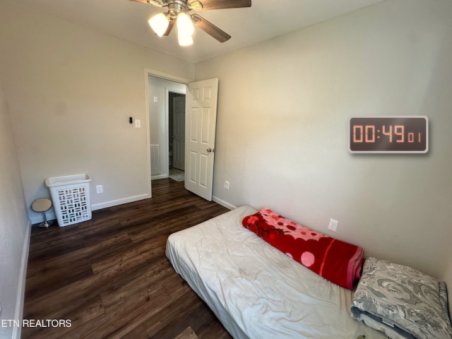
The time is **0:49:01**
